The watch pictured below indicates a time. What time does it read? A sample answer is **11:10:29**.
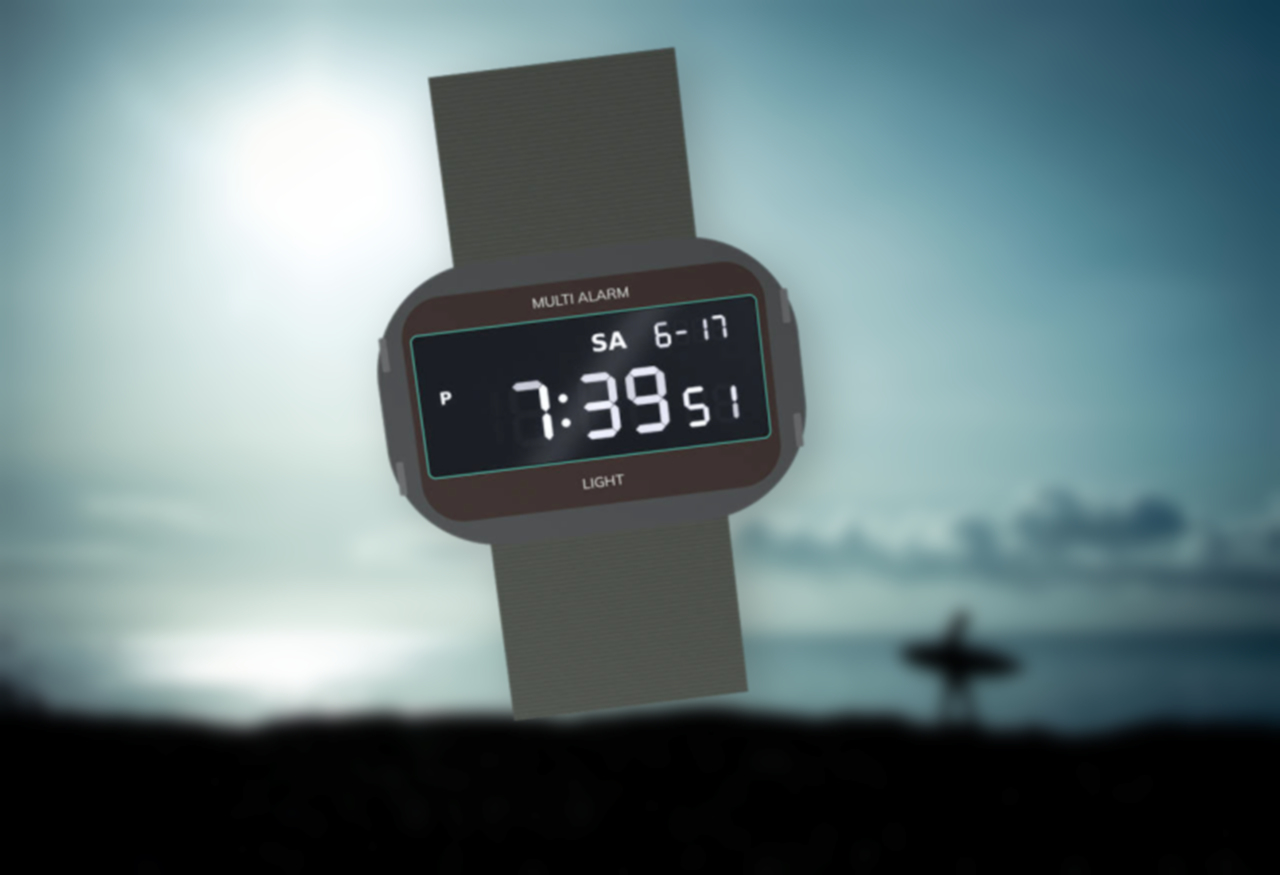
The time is **7:39:51**
